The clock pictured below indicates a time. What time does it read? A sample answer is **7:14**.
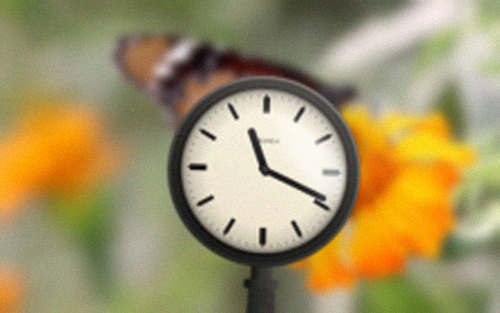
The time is **11:19**
